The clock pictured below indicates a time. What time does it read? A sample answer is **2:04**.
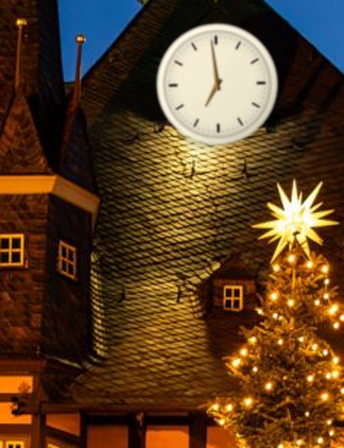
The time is **6:59**
